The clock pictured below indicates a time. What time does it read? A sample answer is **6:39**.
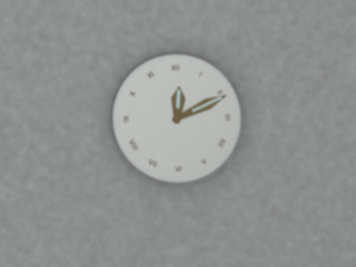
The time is **12:11**
